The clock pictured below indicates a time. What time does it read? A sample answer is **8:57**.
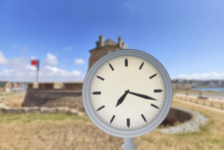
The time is **7:18**
